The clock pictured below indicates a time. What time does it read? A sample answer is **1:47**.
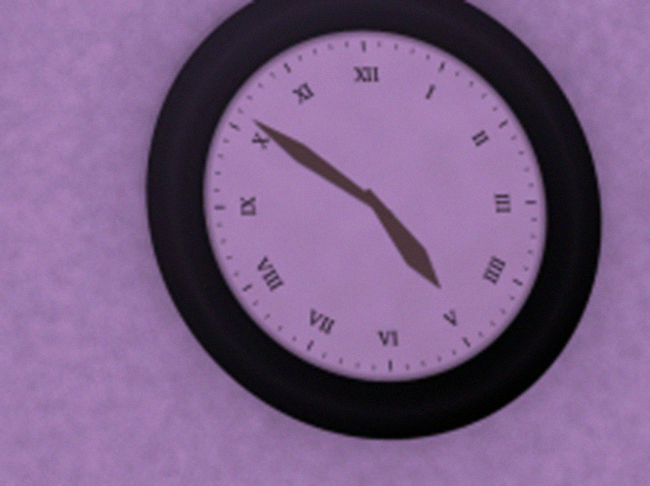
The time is **4:51**
